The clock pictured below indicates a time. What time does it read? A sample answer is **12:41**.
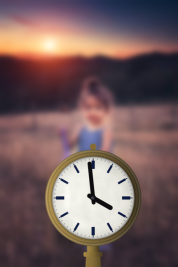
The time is **3:59**
